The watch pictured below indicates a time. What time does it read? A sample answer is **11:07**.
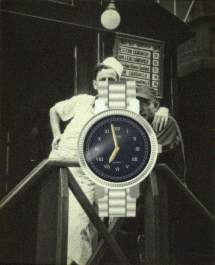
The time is **6:58**
